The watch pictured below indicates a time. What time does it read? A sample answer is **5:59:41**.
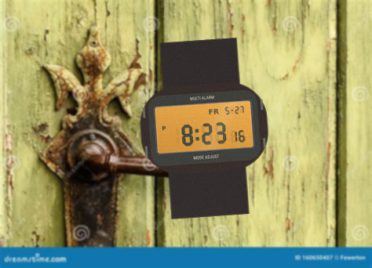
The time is **8:23:16**
